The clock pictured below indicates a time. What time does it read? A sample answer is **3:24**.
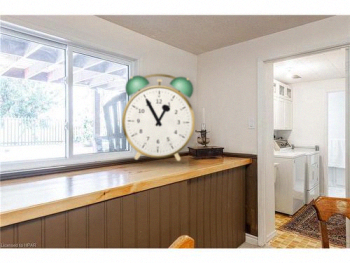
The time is **12:55**
